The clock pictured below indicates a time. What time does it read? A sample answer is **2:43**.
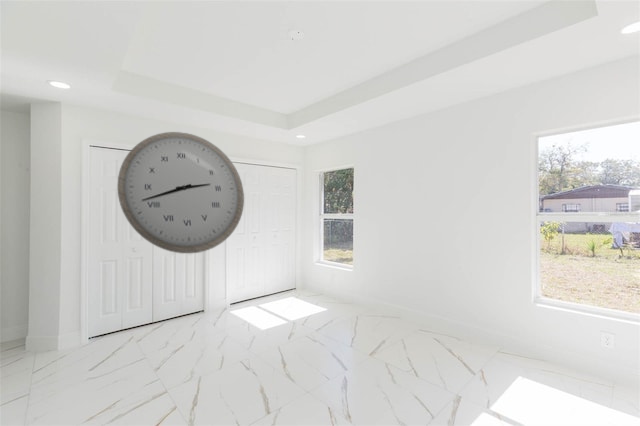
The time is **2:42**
